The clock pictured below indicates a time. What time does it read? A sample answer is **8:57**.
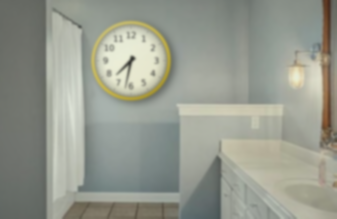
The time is **7:32**
